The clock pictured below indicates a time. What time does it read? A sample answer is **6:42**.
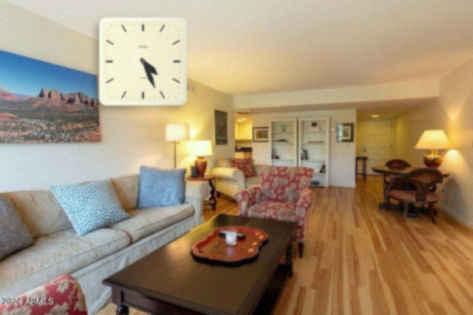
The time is **4:26**
